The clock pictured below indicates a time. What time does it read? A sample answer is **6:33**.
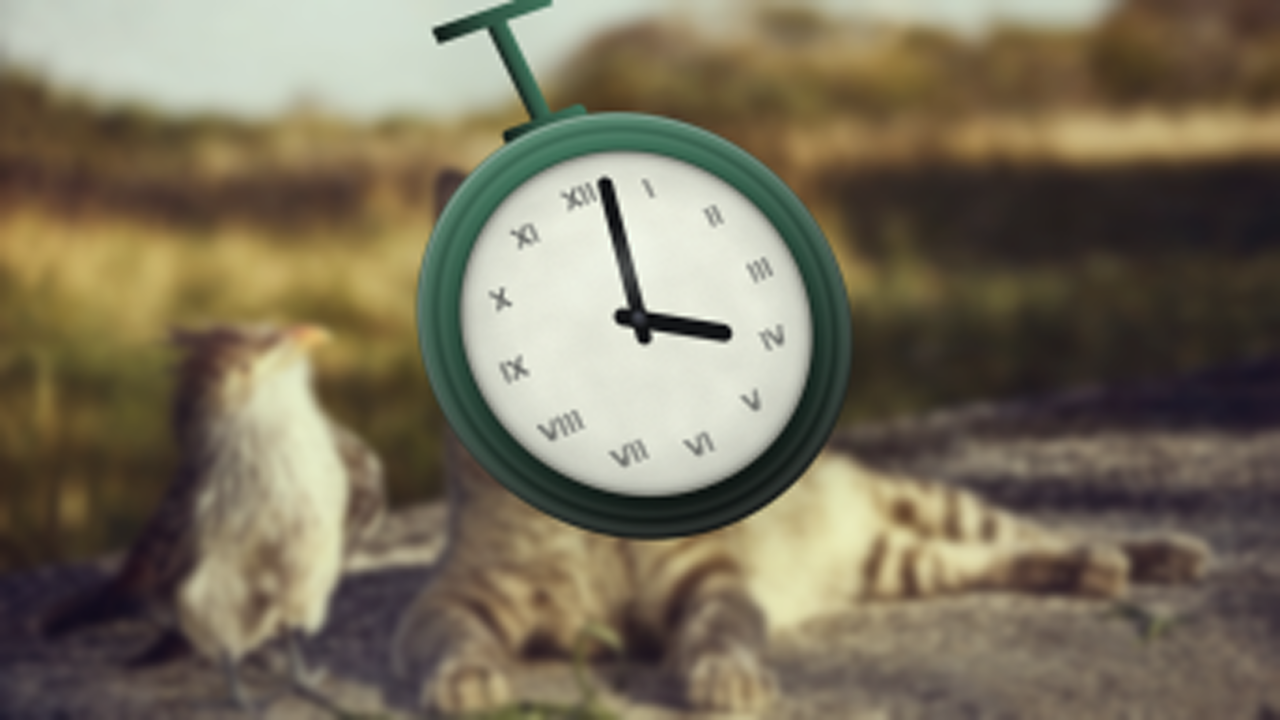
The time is **4:02**
